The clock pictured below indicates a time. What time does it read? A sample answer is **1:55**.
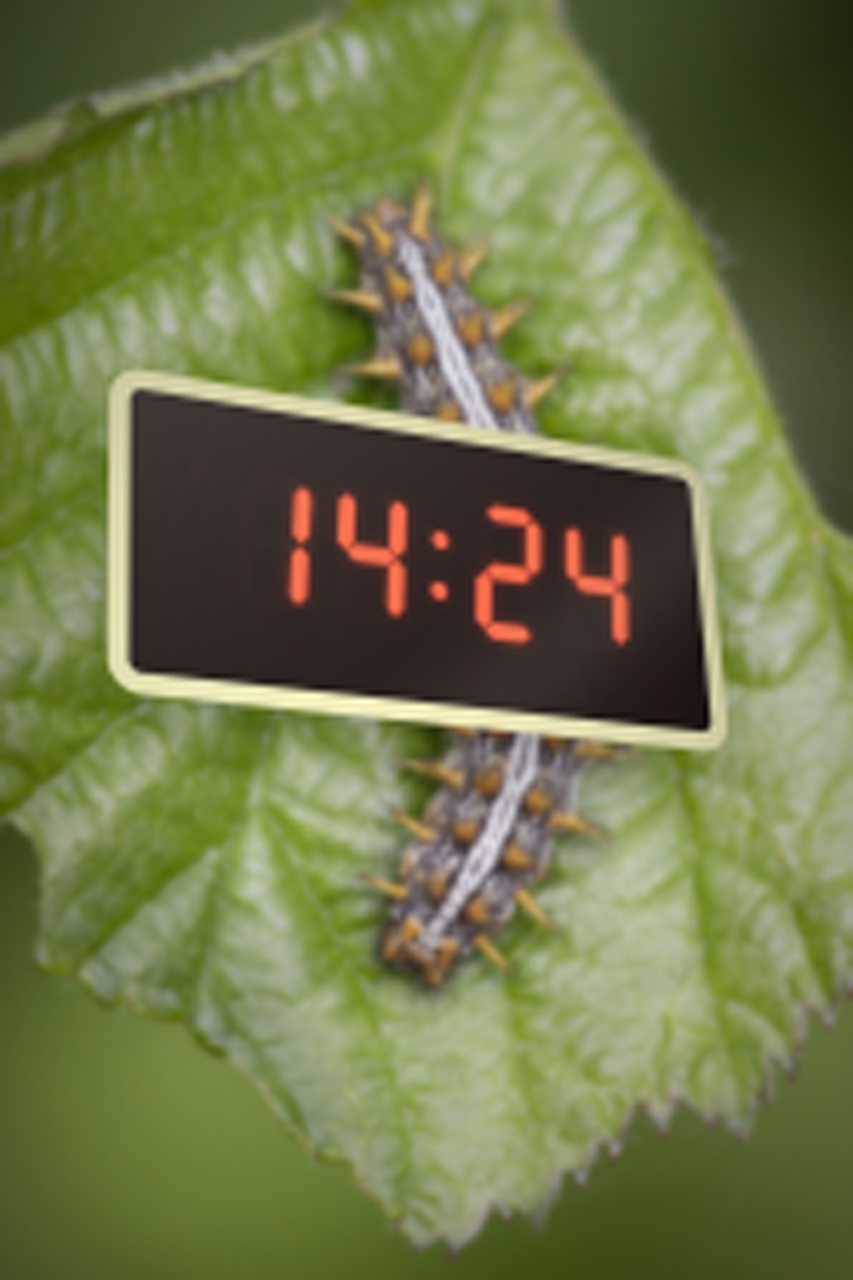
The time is **14:24**
